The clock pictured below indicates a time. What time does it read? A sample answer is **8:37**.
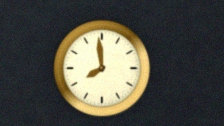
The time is **7:59**
